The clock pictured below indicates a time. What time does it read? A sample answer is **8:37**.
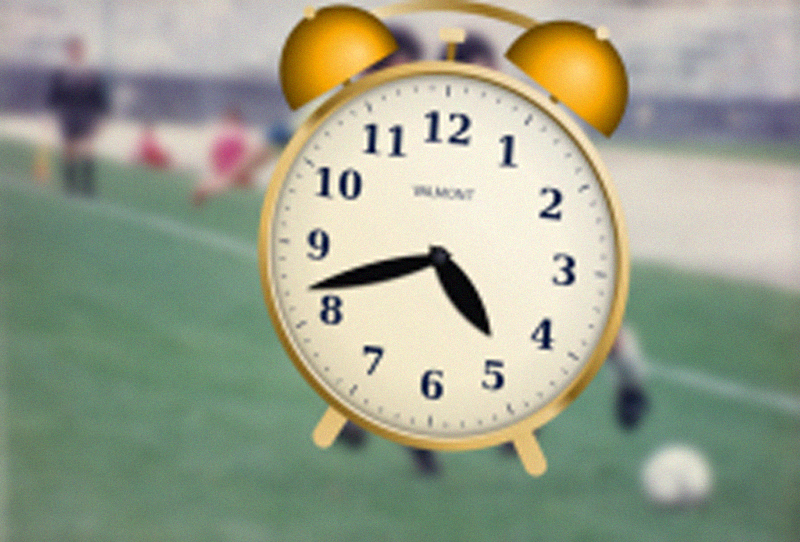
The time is **4:42**
